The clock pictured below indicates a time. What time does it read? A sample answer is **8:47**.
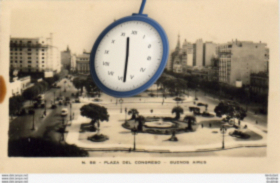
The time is **11:28**
